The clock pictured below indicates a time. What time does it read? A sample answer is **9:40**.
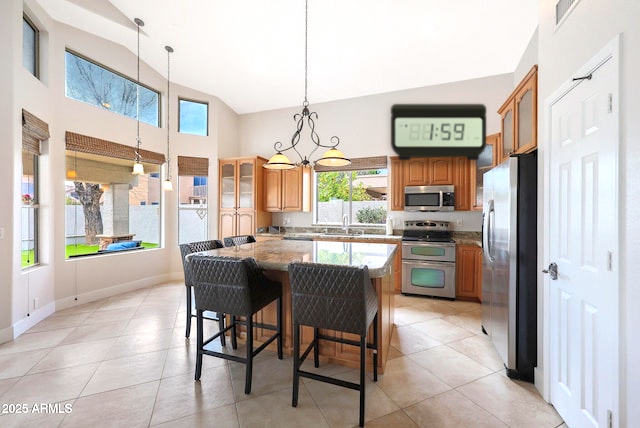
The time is **1:59**
